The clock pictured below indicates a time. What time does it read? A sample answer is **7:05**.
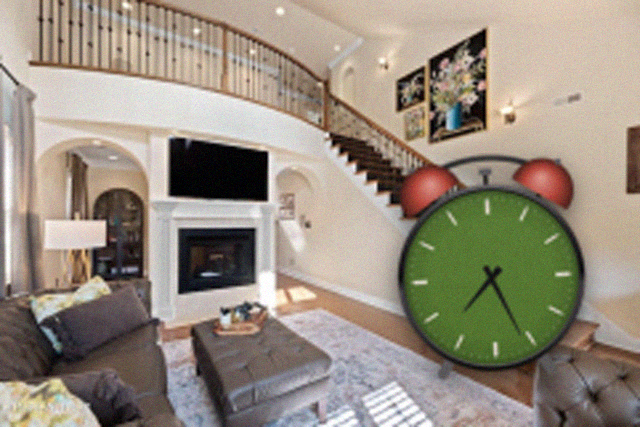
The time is **7:26**
